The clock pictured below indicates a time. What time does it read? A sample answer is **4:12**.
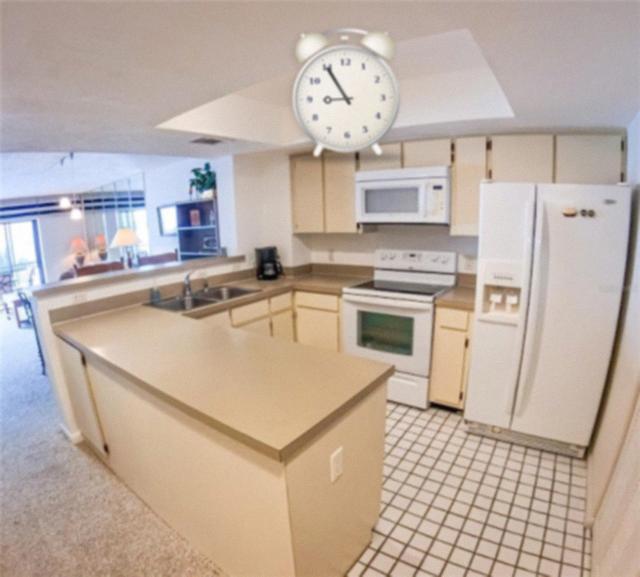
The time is **8:55**
